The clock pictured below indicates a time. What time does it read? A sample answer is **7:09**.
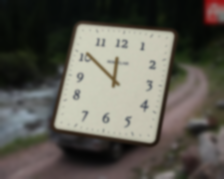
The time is **11:51**
